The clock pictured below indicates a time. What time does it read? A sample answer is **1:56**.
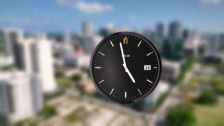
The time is **4:58**
